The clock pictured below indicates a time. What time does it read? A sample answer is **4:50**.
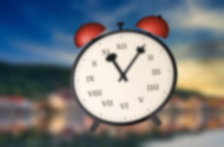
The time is **11:06**
